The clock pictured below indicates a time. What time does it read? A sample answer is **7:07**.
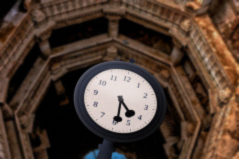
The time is **4:29**
